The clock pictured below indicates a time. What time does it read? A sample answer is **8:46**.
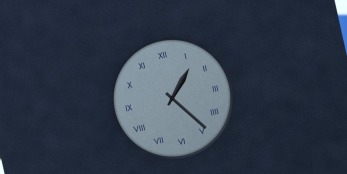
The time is **1:24**
